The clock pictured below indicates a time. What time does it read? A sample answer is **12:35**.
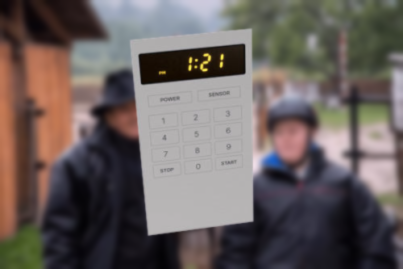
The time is **1:21**
